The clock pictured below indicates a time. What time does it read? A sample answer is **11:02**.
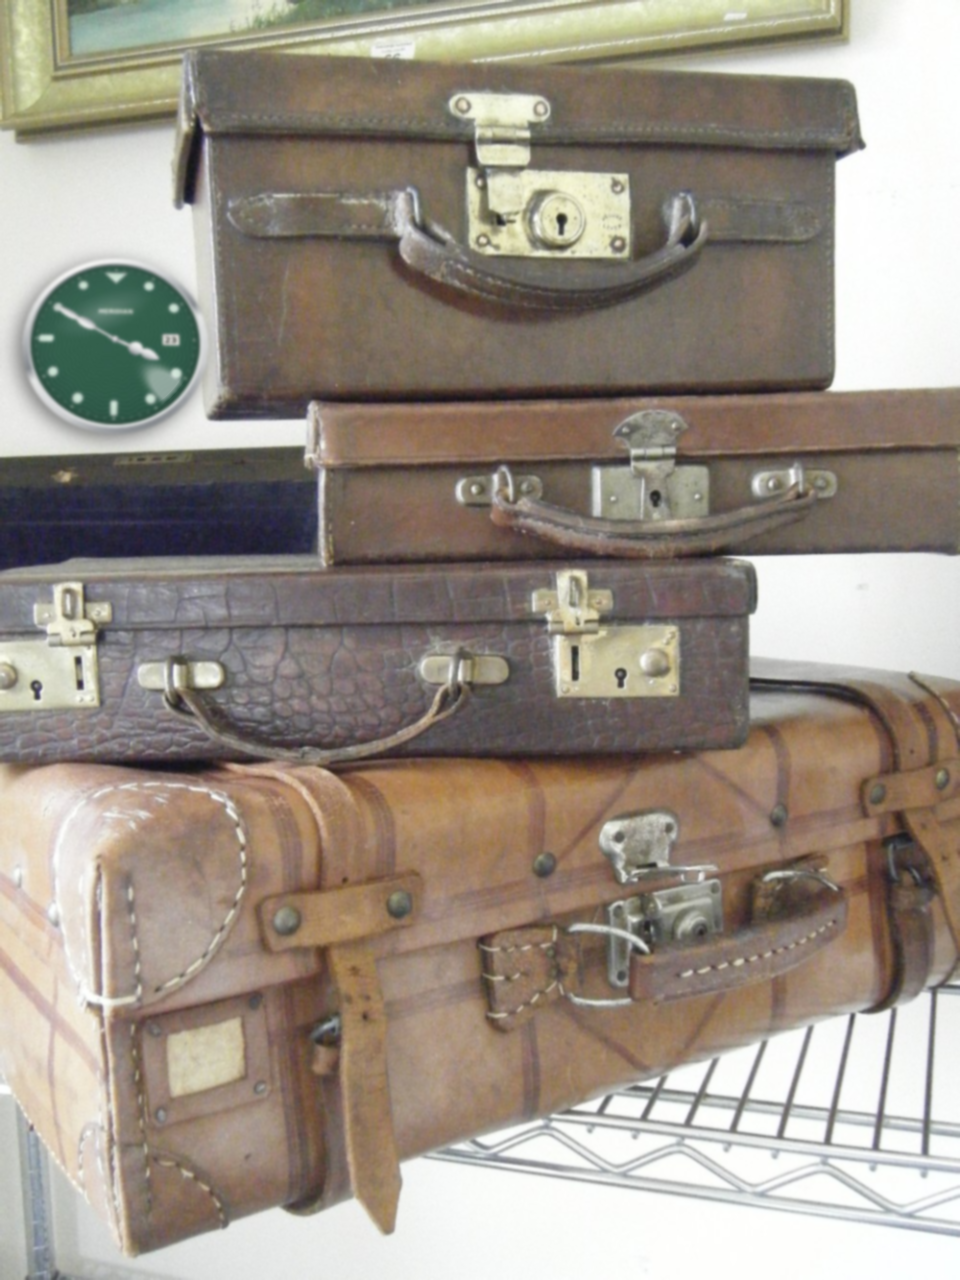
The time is **3:50**
